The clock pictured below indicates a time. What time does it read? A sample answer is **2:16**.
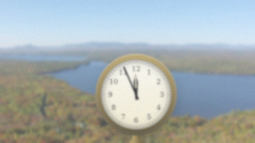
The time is **11:56**
